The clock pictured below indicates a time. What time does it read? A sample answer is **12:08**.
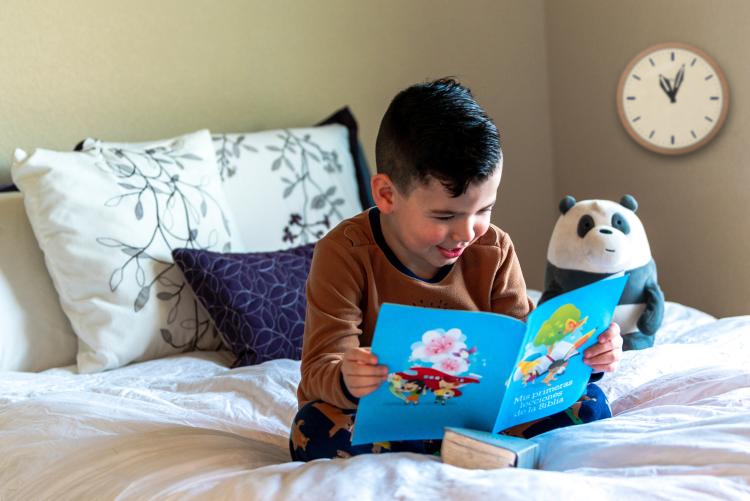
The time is **11:03**
